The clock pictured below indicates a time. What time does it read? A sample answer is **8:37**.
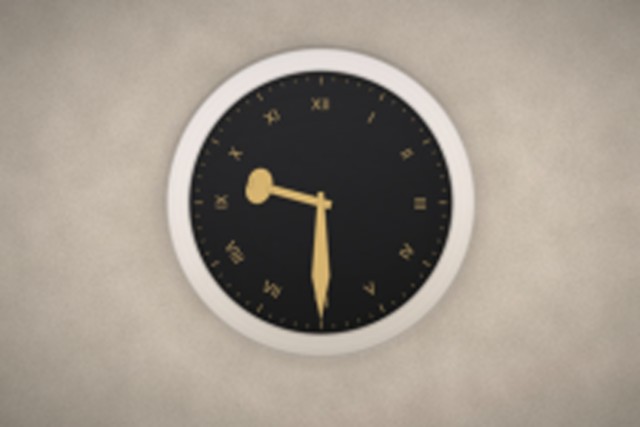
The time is **9:30**
